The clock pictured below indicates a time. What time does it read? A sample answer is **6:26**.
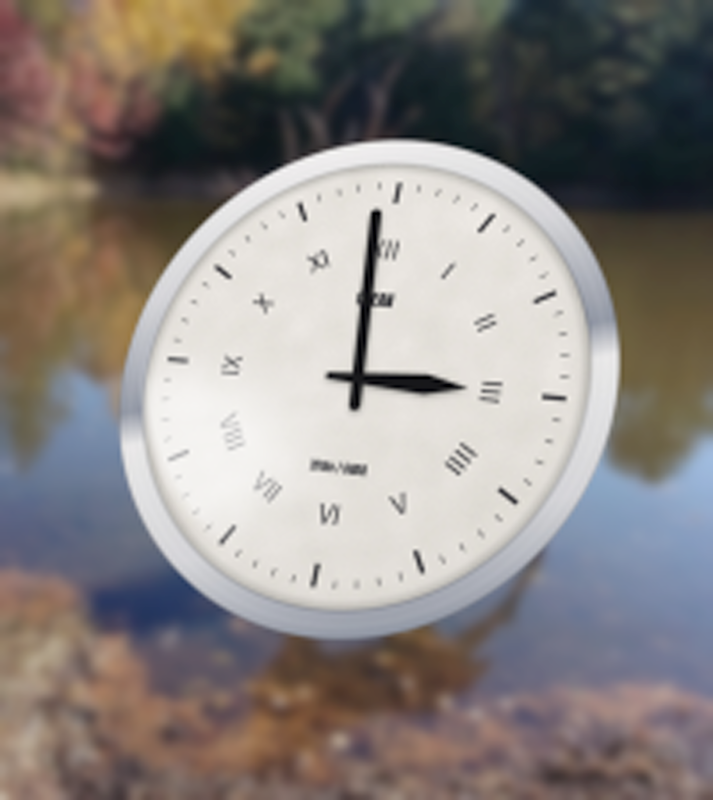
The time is **2:59**
